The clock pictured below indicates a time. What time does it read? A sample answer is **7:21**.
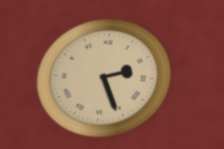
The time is **2:26**
